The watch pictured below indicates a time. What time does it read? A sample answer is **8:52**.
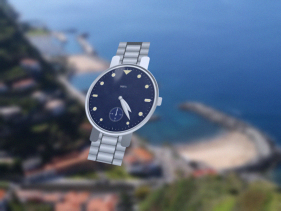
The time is **4:24**
